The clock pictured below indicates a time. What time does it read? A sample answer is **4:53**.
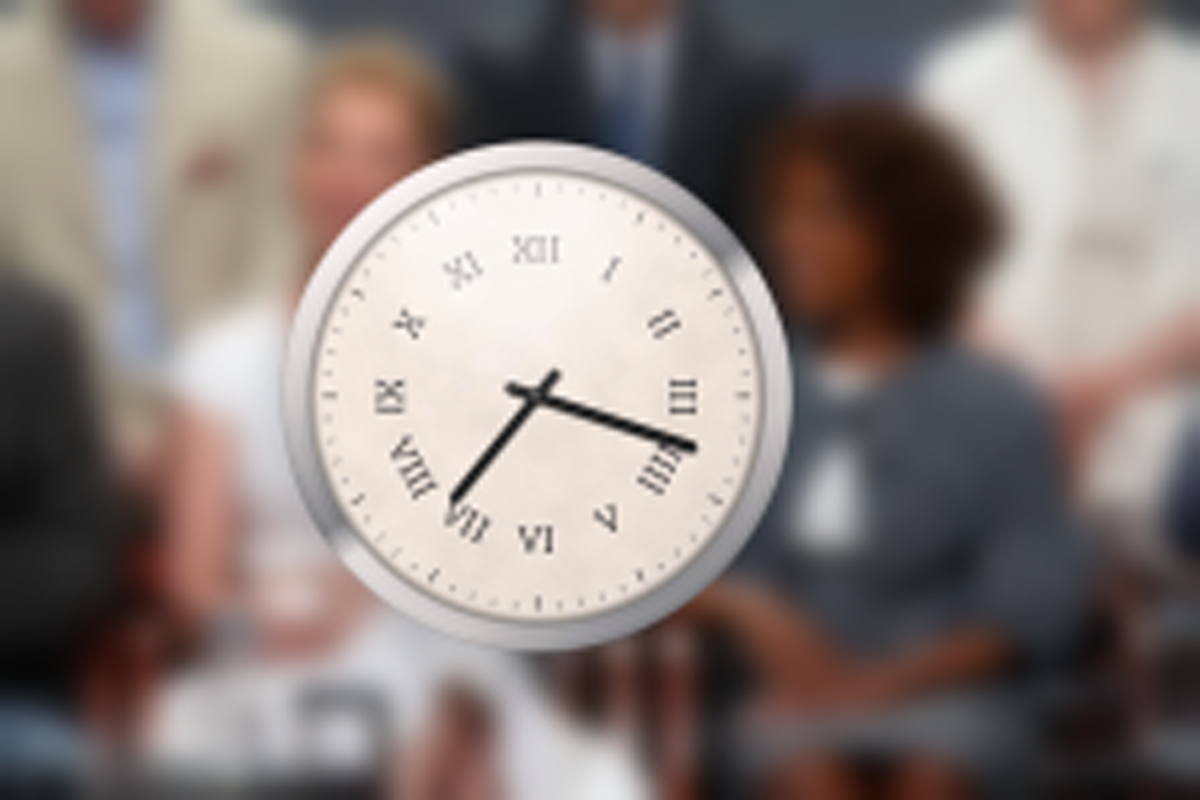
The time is **7:18**
